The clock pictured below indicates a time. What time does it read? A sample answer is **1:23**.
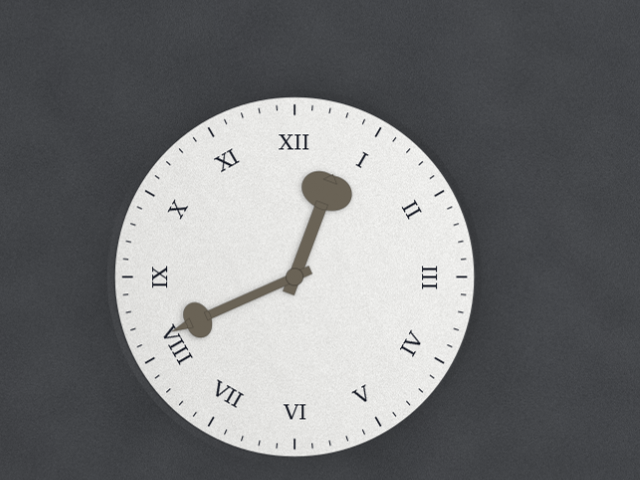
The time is **12:41**
